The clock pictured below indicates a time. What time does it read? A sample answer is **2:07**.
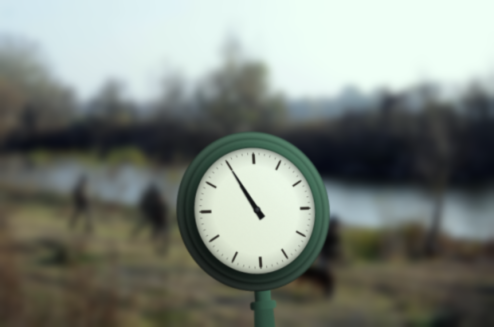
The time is **10:55**
